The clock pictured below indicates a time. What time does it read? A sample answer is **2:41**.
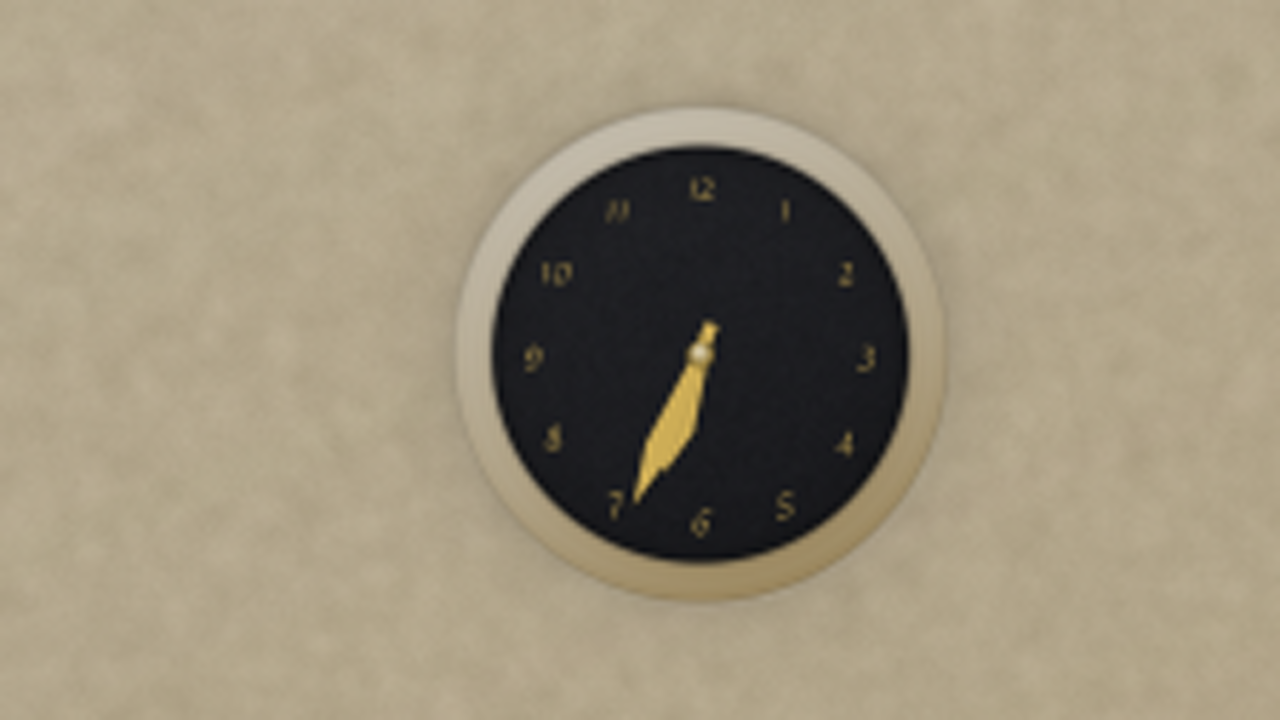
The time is **6:34**
